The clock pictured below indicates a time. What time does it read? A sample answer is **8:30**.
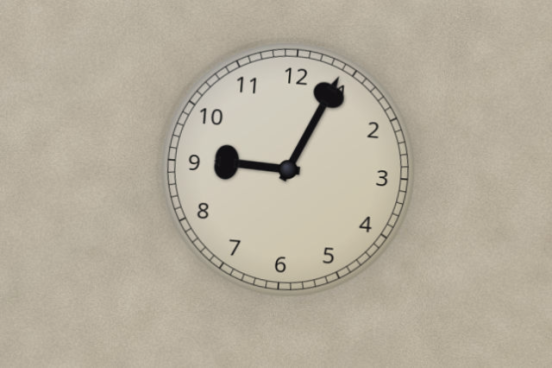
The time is **9:04**
